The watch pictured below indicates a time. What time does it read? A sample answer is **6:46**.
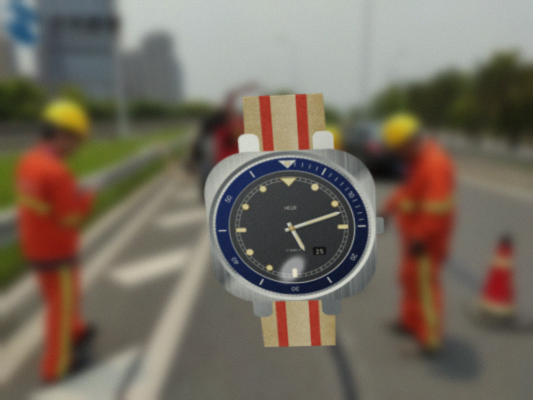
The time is **5:12**
